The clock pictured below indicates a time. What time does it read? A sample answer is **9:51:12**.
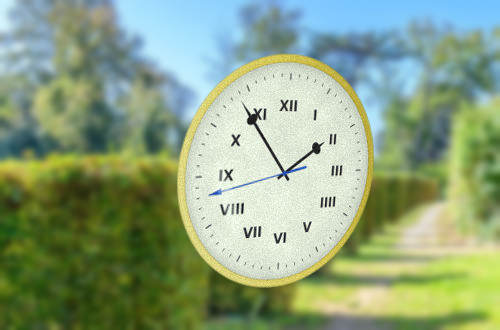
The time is **1:53:43**
